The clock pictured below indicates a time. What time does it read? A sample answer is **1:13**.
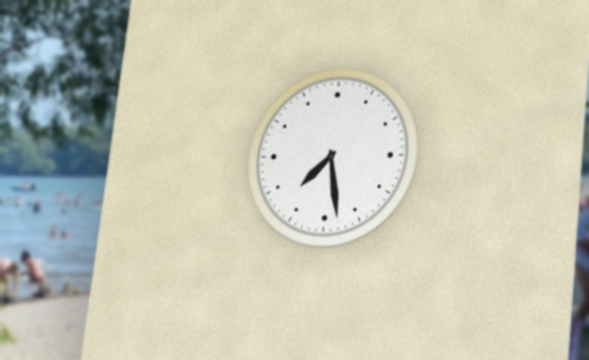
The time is **7:28**
